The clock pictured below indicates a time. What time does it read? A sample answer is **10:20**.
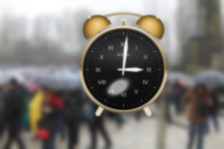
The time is **3:01**
